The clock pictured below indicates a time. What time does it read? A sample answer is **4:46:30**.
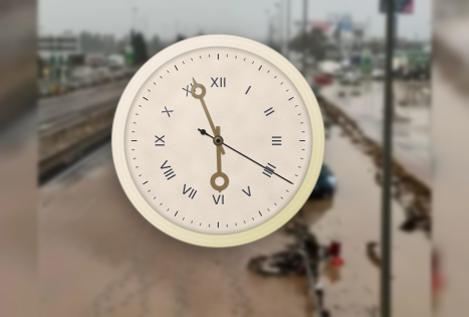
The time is **5:56:20**
